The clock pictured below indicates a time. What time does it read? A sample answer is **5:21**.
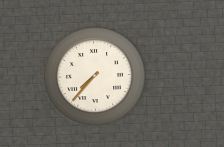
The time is **7:37**
